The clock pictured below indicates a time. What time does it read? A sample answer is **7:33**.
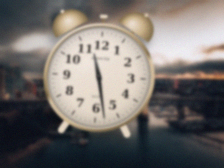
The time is **11:28**
